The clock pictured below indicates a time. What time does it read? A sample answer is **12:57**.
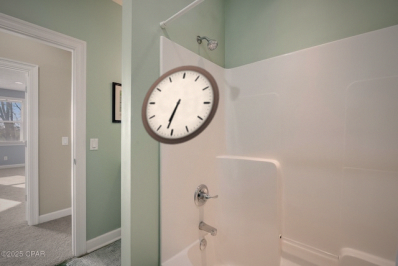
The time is **6:32**
